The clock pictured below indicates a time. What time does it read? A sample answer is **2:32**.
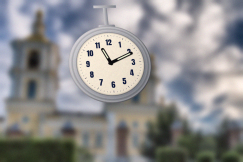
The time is **11:11**
